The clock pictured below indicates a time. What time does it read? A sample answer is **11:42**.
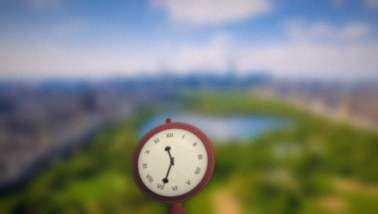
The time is **11:34**
